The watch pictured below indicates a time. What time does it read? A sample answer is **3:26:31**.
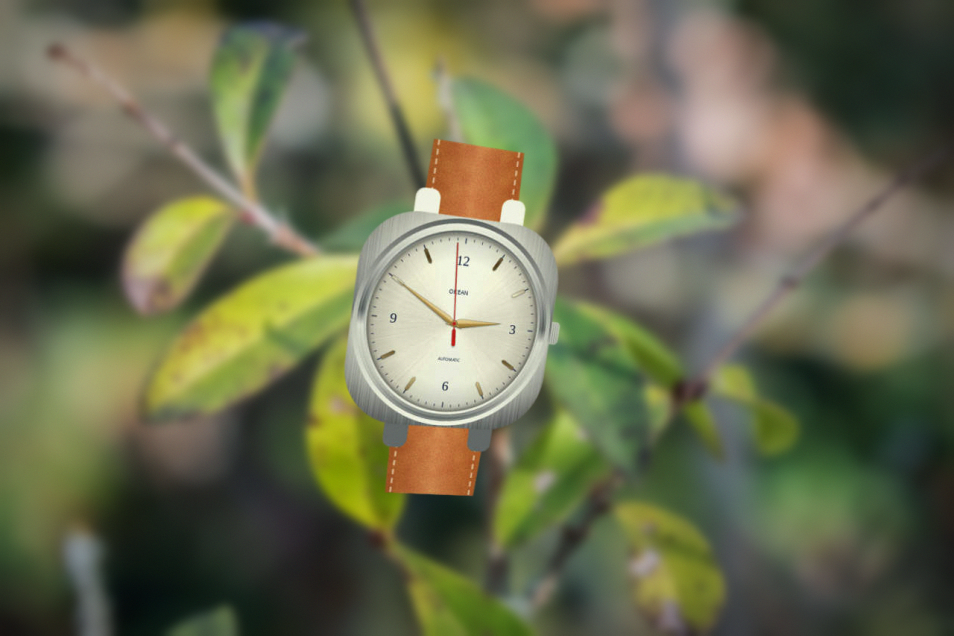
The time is **2:49:59**
